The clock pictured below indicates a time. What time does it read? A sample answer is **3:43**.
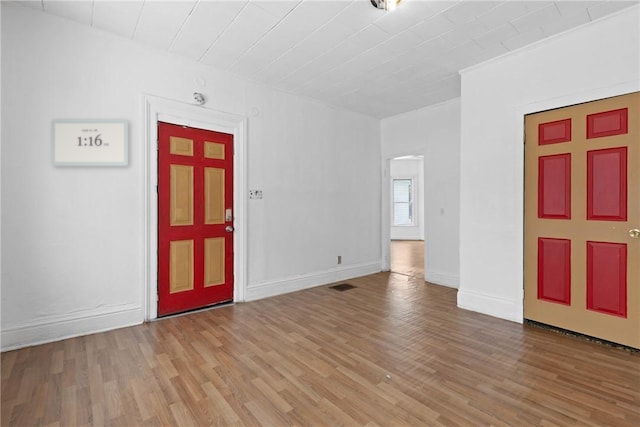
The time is **1:16**
